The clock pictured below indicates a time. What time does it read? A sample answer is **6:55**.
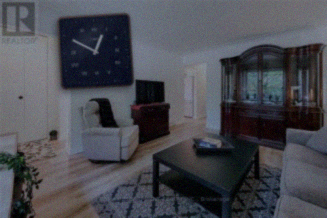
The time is **12:50**
